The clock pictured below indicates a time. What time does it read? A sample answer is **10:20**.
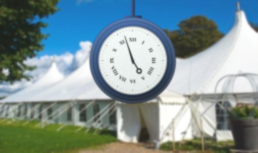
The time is **4:57**
